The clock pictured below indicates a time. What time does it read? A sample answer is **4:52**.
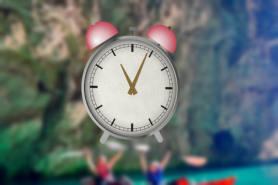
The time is **11:04**
